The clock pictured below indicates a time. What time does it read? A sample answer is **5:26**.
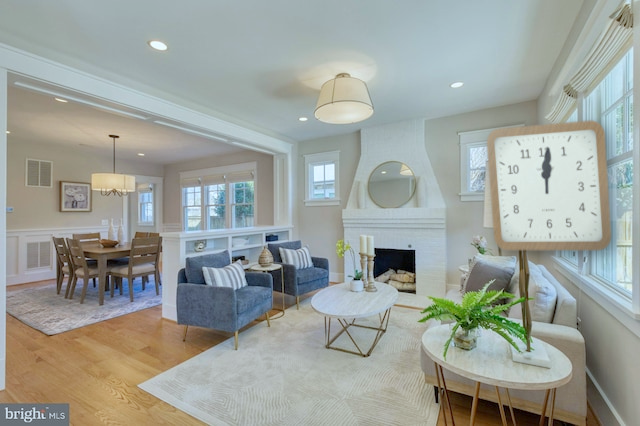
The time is **12:01**
